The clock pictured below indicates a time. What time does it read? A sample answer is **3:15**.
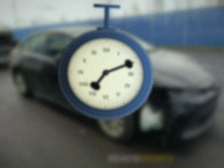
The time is **7:11**
